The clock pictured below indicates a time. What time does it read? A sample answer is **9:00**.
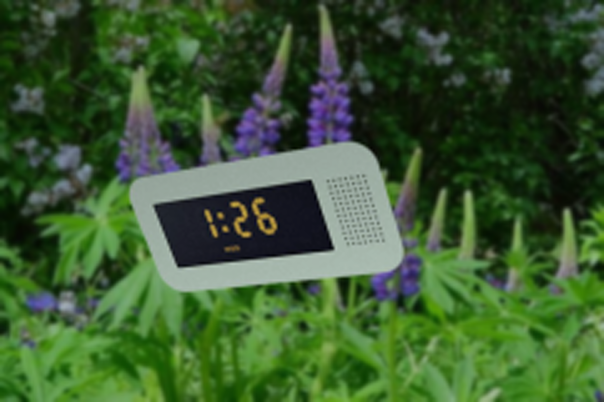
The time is **1:26**
